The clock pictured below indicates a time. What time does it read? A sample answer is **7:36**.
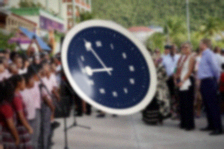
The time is **8:56**
